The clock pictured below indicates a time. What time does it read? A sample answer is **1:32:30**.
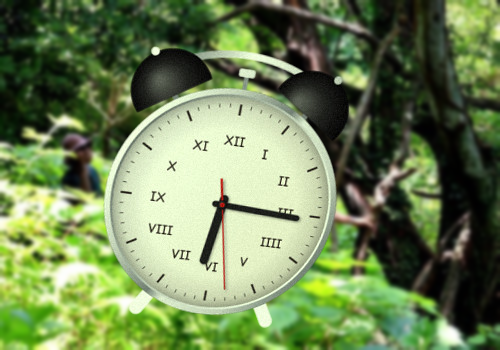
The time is **6:15:28**
